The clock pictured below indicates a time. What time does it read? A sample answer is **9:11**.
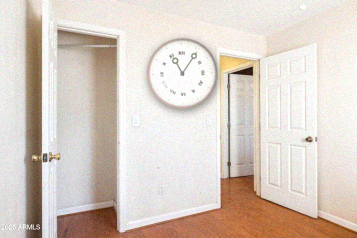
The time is **11:06**
